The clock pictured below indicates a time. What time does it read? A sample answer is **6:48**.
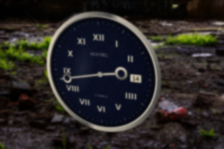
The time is **2:43**
